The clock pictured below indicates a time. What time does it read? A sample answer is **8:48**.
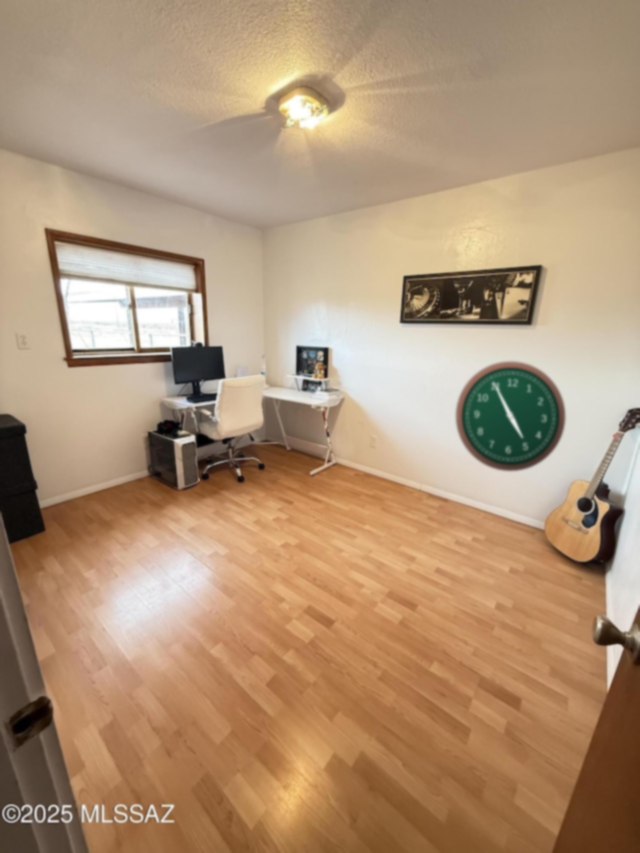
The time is **4:55**
